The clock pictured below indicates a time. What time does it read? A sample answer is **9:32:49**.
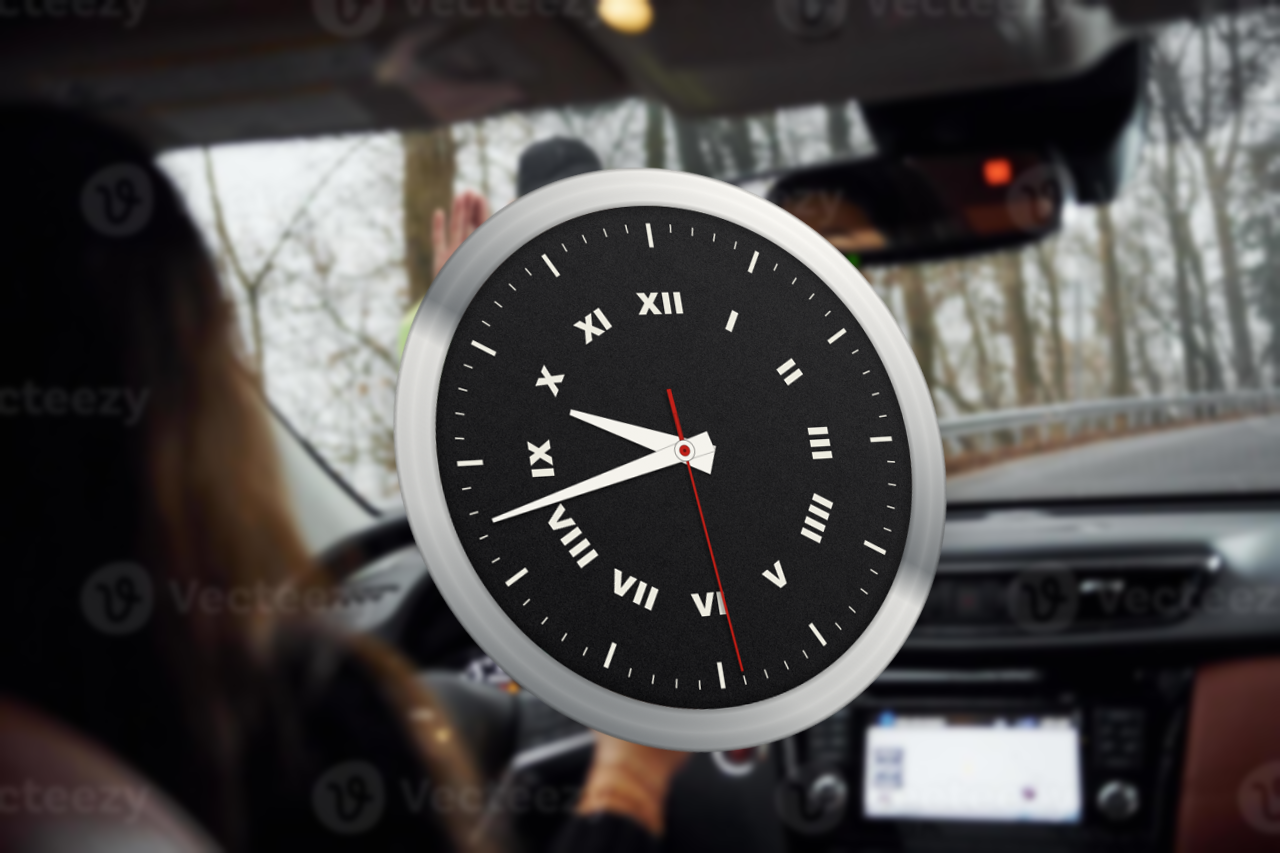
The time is **9:42:29**
